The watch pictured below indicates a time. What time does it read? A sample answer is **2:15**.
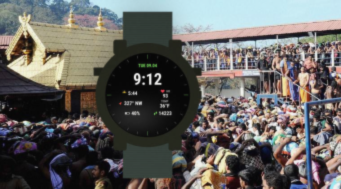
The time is **9:12**
